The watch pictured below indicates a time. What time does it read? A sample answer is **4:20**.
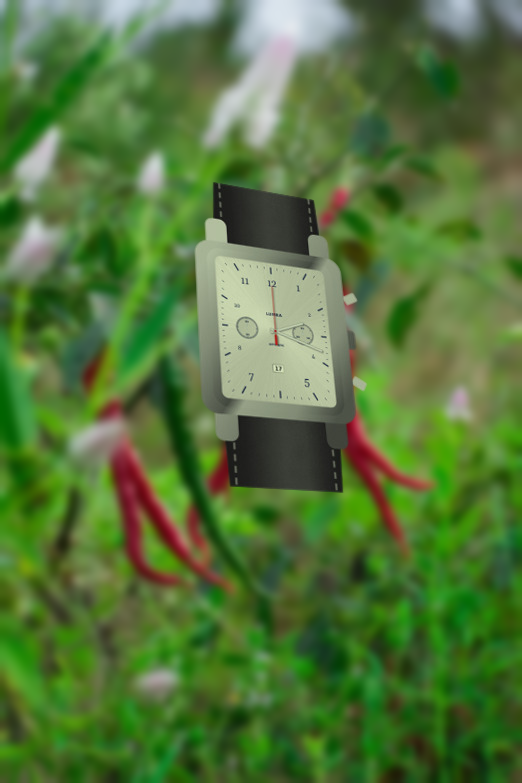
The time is **2:18**
